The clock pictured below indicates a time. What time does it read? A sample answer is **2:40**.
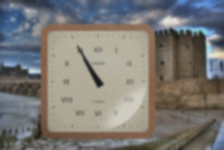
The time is **10:55**
